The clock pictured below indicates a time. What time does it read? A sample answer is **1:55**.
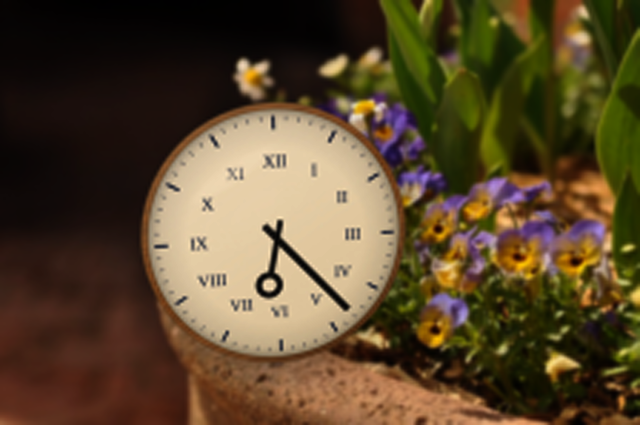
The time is **6:23**
